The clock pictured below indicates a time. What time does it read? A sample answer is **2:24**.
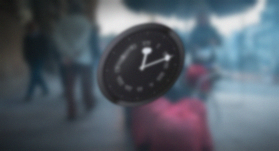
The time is **12:12**
